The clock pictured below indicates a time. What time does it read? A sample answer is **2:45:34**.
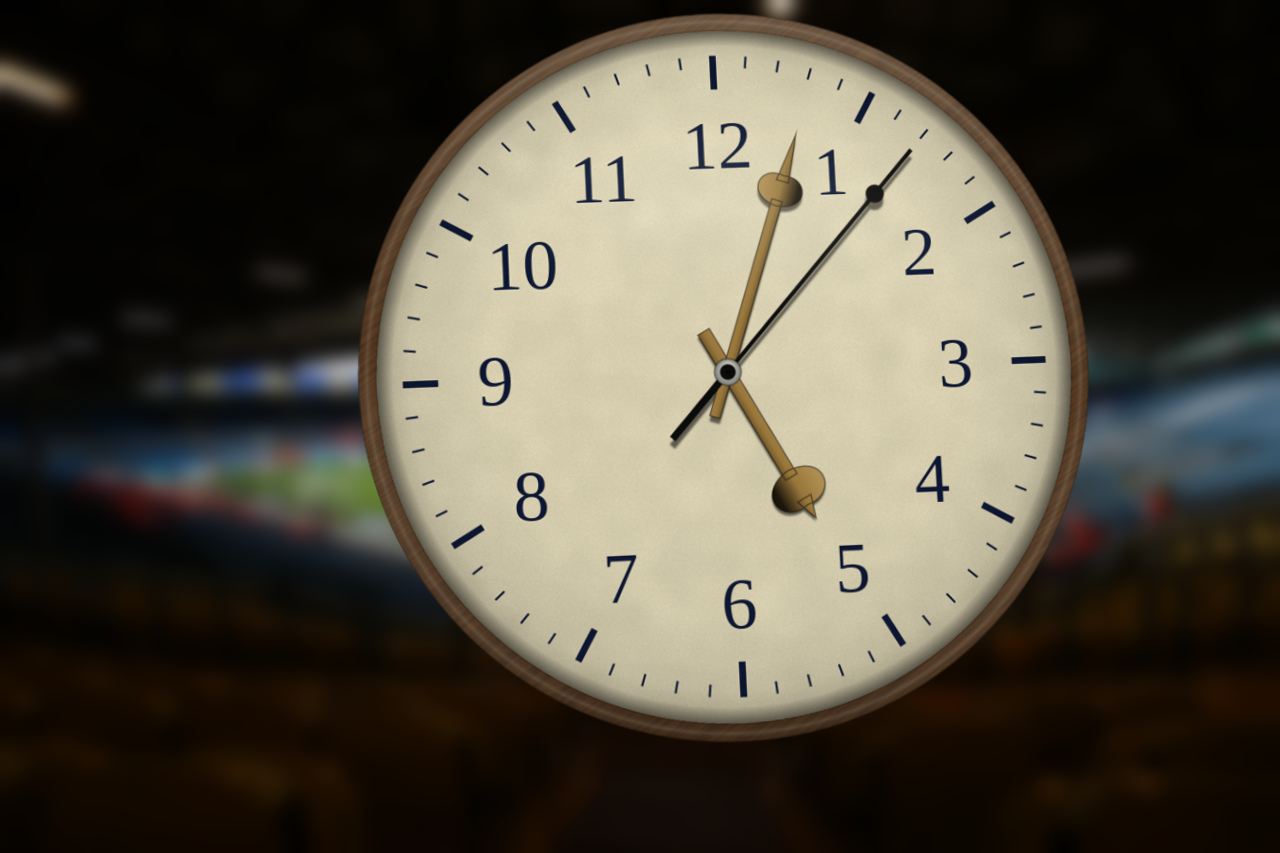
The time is **5:03:07**
